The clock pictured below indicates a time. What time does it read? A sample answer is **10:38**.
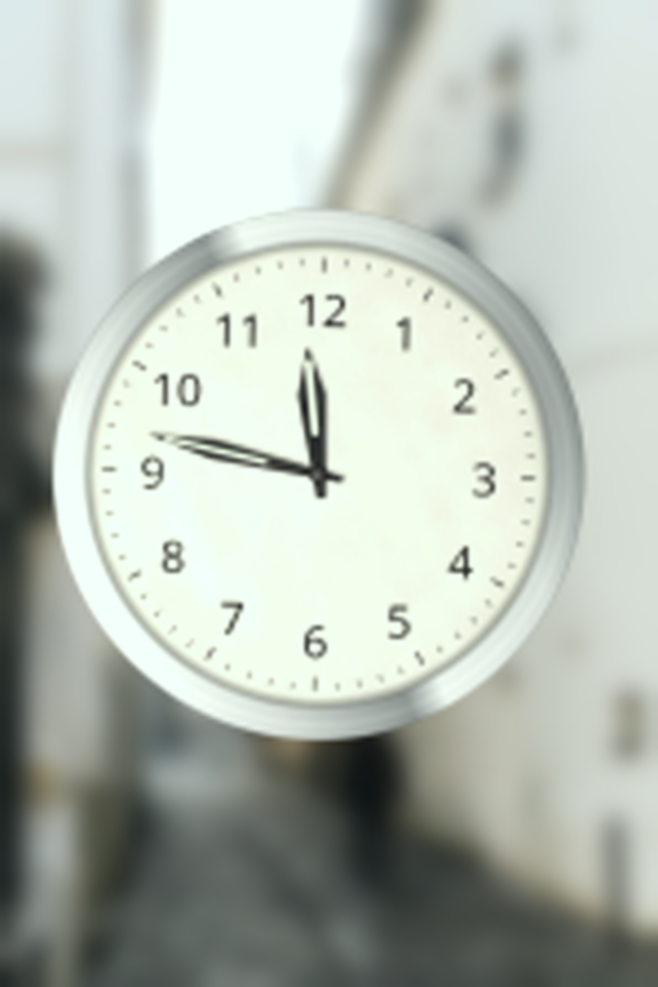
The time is **11:47**
